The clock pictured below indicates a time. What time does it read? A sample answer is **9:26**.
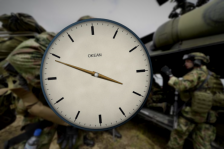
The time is **3:49**
